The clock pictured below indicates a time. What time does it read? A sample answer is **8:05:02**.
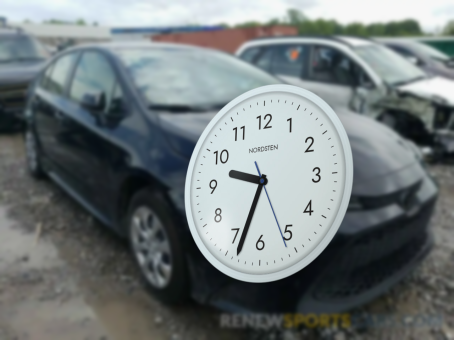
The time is **9:33:26**
